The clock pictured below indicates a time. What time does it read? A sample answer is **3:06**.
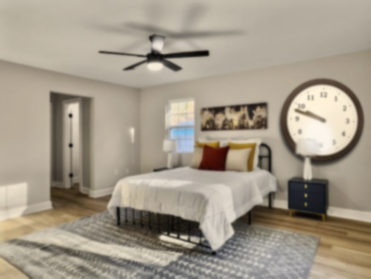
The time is **9:48**
